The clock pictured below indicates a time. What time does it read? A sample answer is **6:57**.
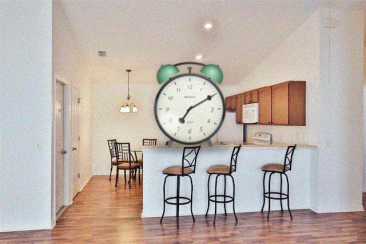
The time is **7:10**
